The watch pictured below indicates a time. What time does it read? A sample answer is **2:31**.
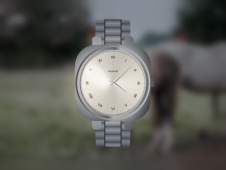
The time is **4:08**
